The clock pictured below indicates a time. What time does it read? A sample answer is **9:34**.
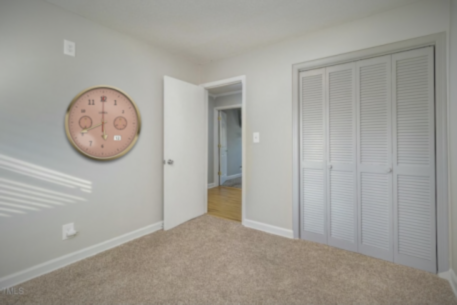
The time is **5:41**
